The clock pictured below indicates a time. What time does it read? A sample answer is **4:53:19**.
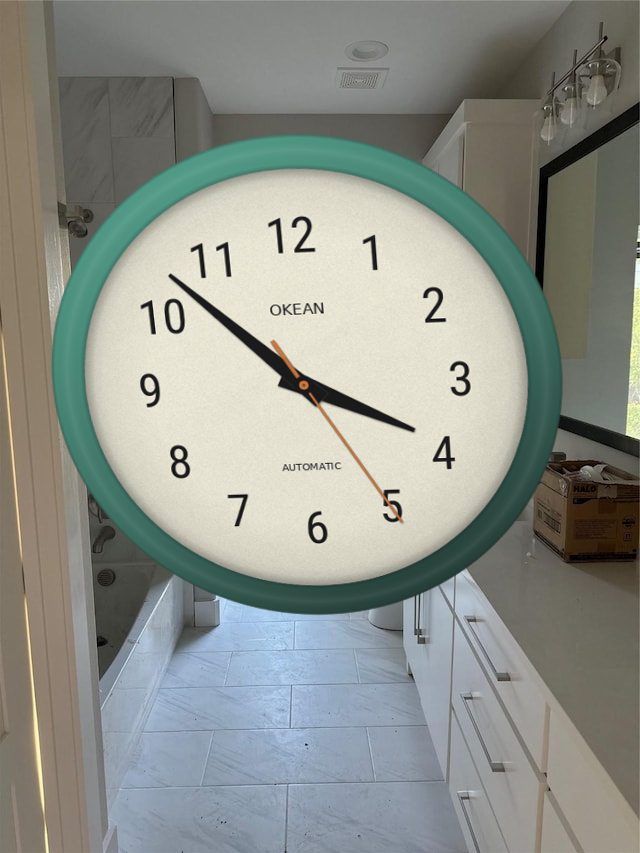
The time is **3:52:25**
